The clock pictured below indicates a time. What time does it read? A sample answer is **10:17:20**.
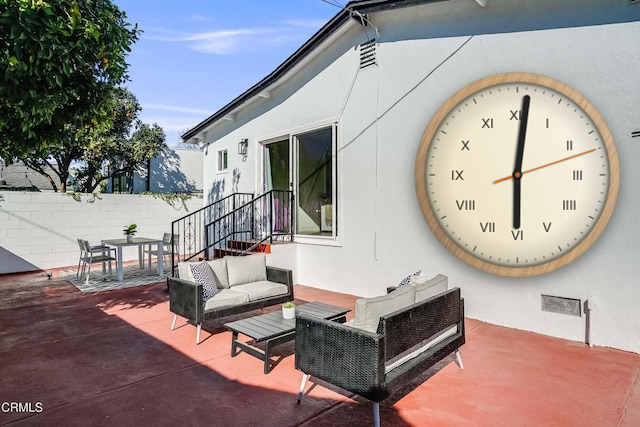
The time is **6:01:12**
